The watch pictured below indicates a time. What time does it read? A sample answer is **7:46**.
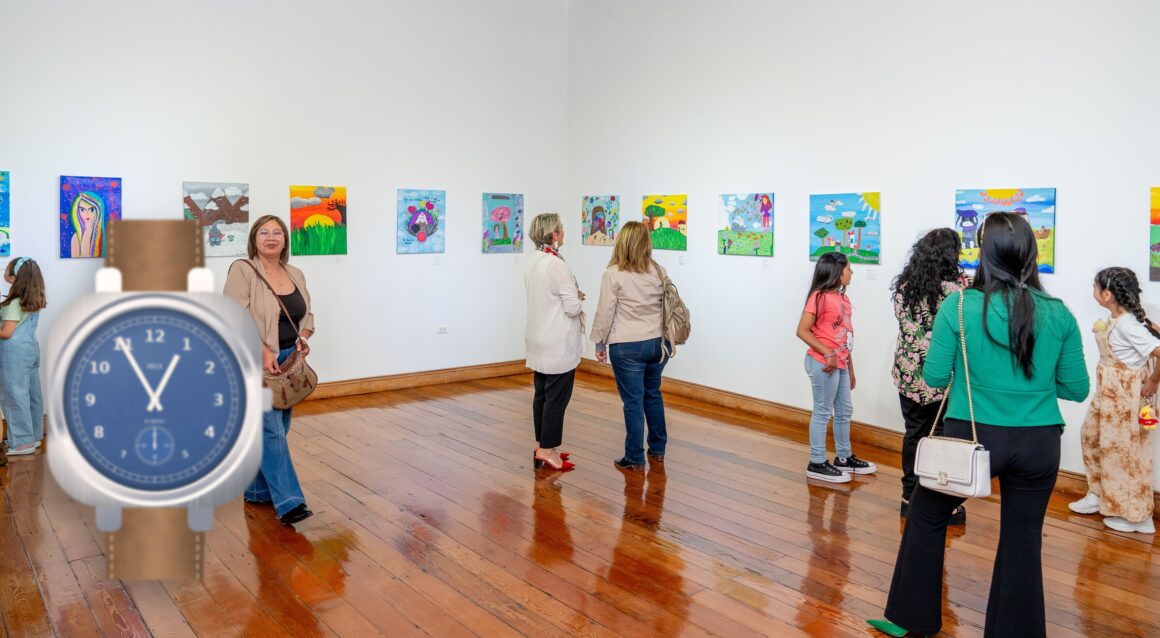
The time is **12:55**
